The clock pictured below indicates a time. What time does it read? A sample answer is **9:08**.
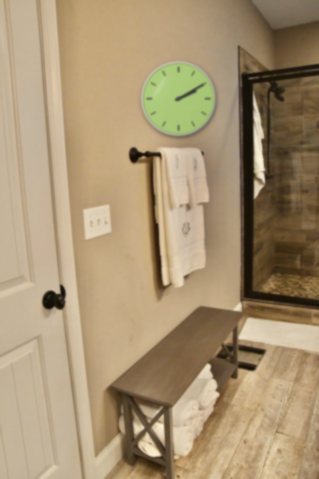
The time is **2:10**
